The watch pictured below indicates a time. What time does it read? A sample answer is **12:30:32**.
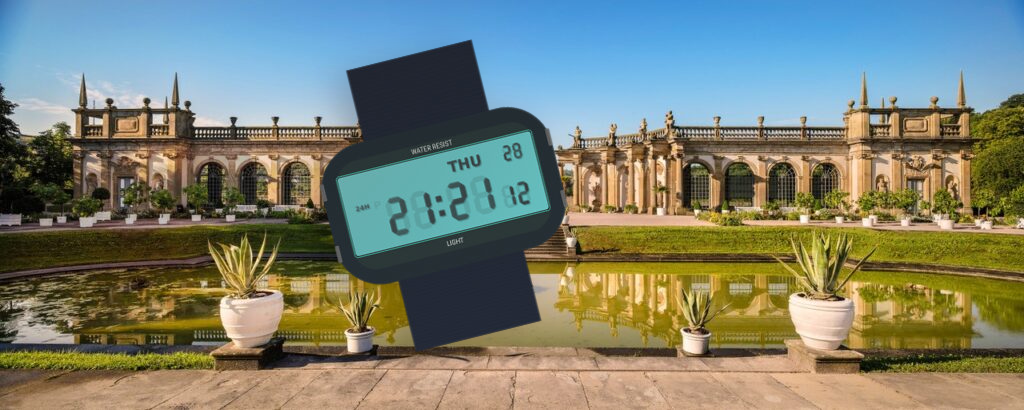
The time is **21:21:12**
